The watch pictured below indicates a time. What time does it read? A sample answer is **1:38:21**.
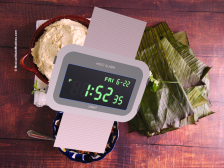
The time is **1:52:35**
